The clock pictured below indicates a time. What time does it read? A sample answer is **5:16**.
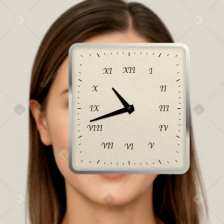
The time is **10:42**
